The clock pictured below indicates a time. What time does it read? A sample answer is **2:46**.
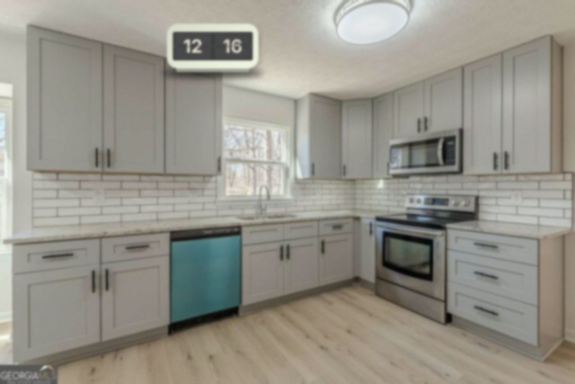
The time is **12:16**
